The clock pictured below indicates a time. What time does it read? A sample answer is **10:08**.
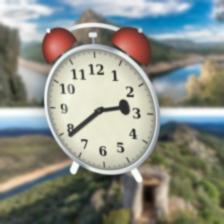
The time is **2:39**
